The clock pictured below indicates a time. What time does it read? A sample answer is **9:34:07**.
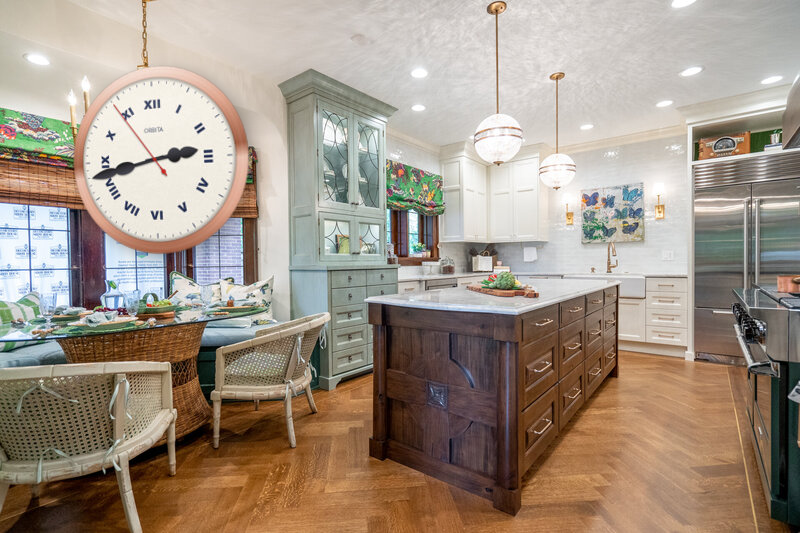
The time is **2:42:54**
